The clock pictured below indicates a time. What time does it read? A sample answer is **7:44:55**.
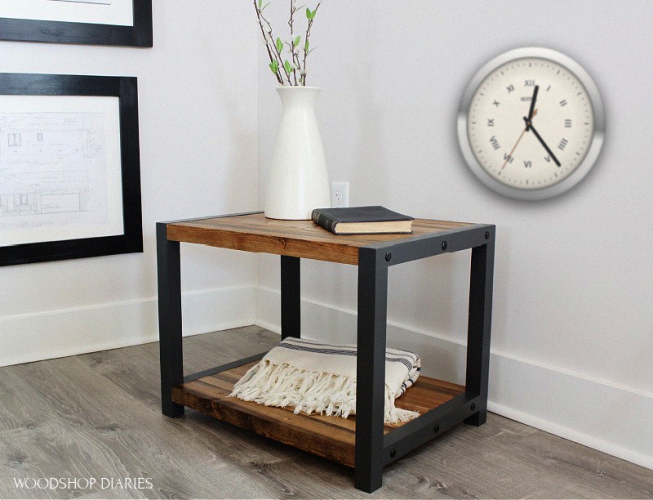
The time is **12:23:35**
